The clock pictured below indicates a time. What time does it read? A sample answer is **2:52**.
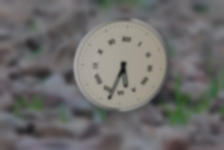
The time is **5:33**
